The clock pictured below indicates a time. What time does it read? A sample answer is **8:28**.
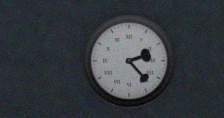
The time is **2:23**
